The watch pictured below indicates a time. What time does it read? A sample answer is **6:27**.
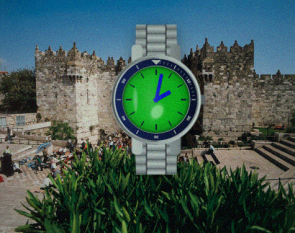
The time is **2:02**
